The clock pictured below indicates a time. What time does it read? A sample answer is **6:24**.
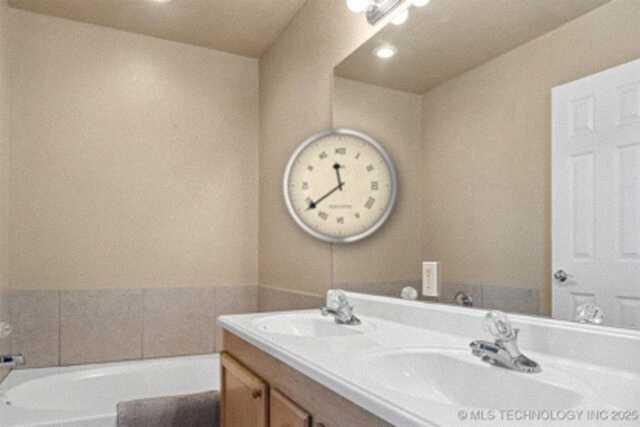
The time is **11:39**
